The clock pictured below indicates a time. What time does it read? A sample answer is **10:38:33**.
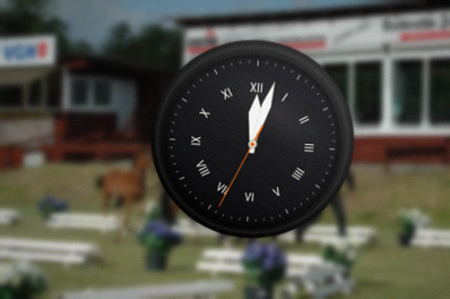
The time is **12:02:34**
